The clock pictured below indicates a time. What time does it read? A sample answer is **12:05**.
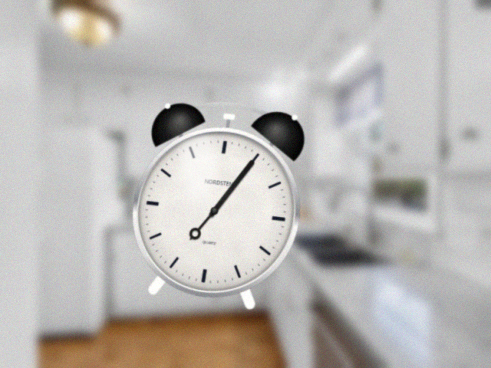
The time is **7:05**
